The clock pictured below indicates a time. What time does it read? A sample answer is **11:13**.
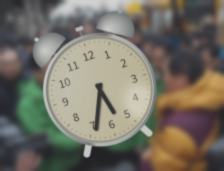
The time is **5:34**
